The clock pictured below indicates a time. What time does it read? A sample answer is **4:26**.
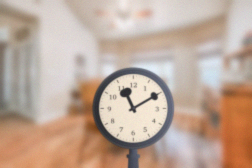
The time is **11:10**
